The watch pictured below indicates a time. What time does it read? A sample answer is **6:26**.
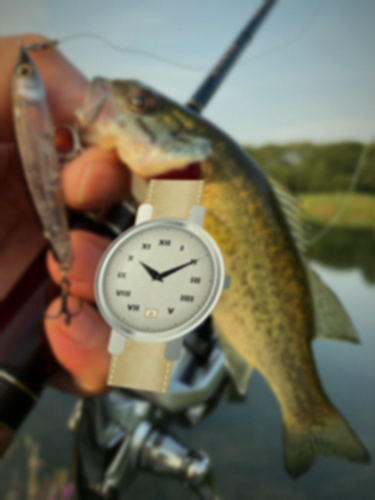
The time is **10:10**
